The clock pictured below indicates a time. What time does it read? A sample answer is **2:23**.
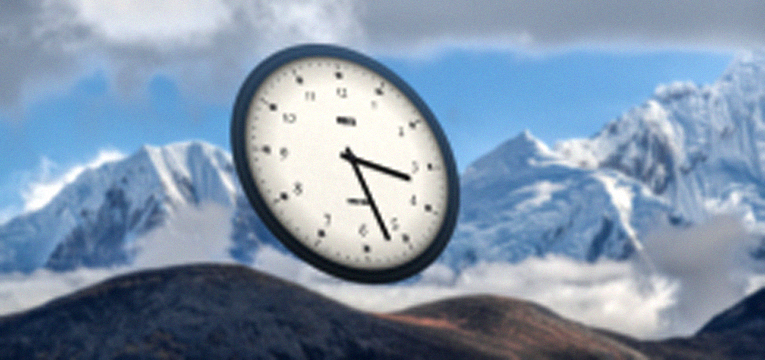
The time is **3:27**
